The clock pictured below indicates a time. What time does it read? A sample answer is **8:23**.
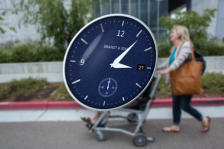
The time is **3:06**
